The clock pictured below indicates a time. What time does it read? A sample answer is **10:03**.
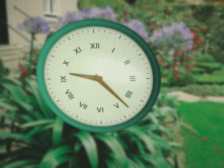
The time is **9:23**
